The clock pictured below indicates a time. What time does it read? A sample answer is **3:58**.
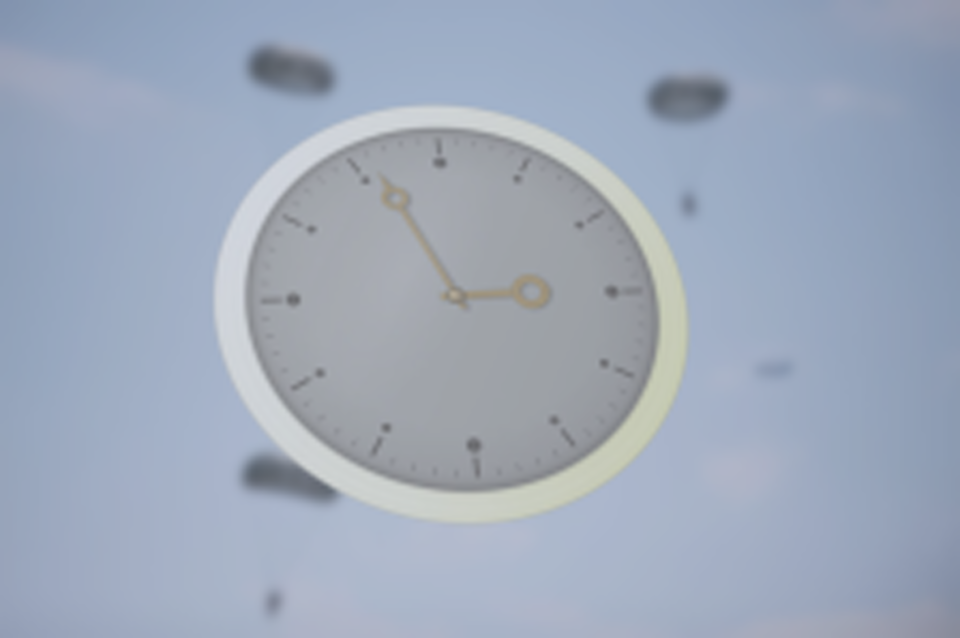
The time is **2:56**
